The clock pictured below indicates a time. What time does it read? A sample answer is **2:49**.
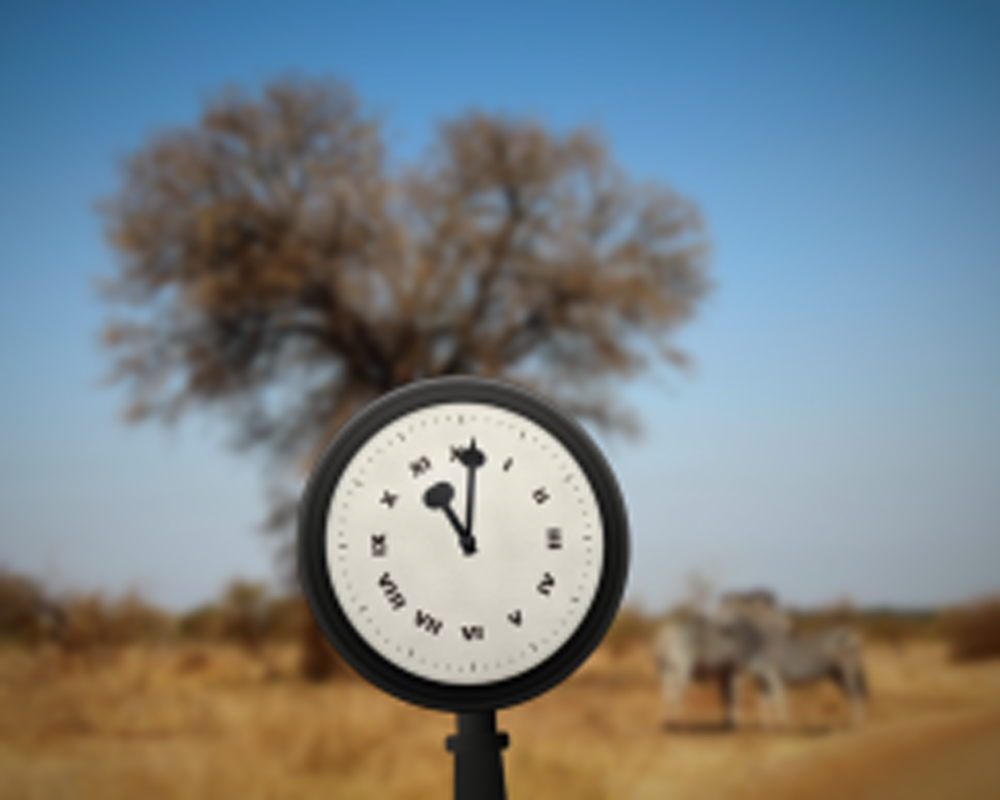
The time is **11:01**
